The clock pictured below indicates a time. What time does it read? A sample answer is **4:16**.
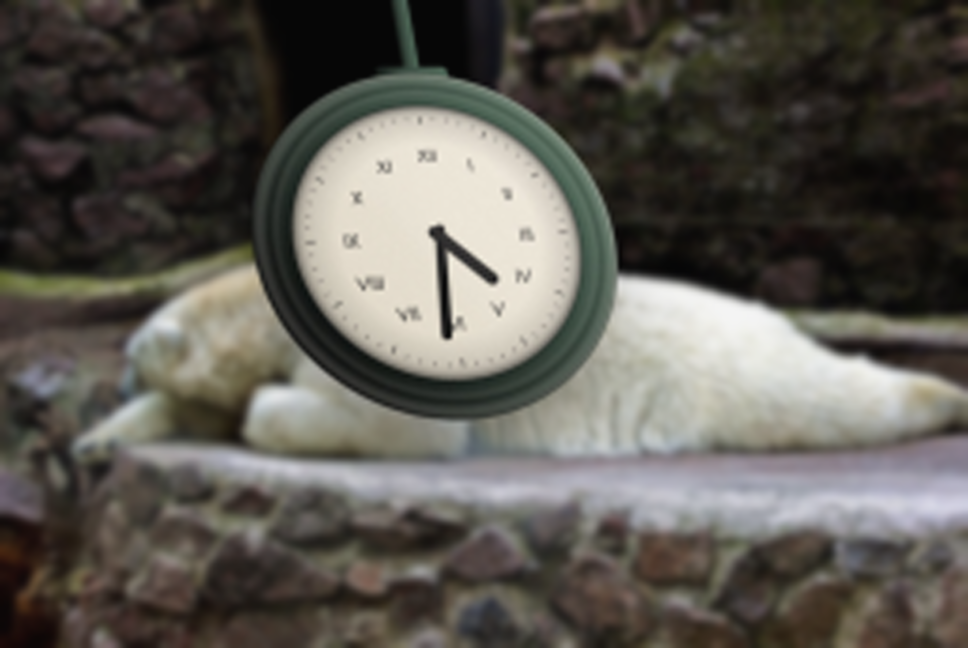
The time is **4:31**
